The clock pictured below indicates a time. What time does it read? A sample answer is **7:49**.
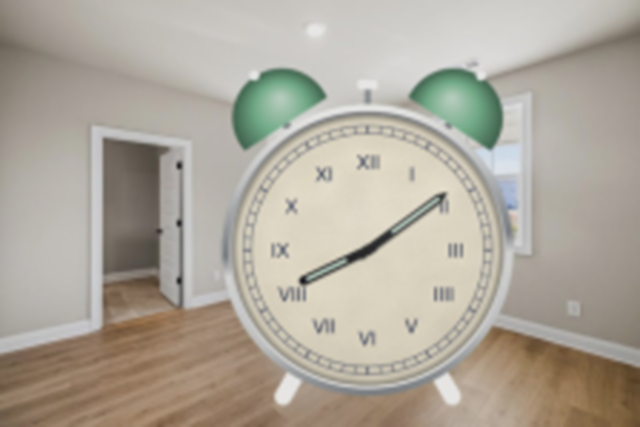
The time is **8:09**
